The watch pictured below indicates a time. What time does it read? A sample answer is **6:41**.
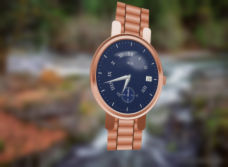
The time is **6:42**
